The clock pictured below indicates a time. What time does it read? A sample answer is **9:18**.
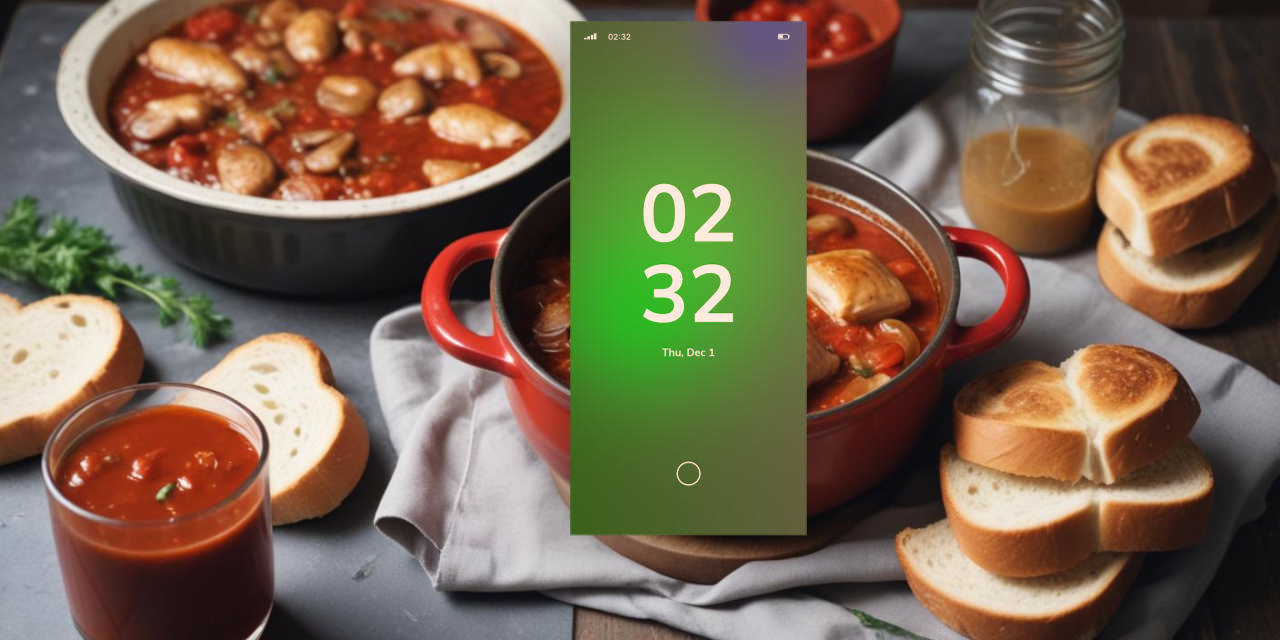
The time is **2:32**
